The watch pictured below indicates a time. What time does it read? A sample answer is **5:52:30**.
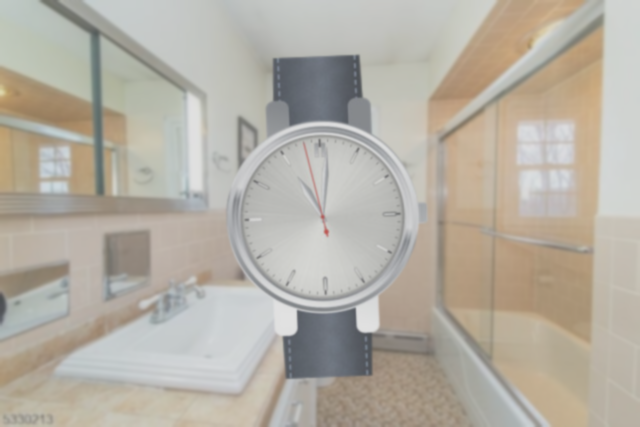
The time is **11:00:58**
